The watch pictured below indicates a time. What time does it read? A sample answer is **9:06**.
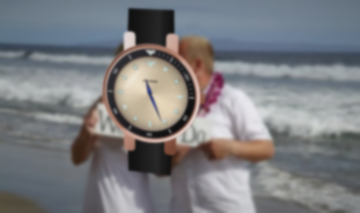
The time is **11:26**
